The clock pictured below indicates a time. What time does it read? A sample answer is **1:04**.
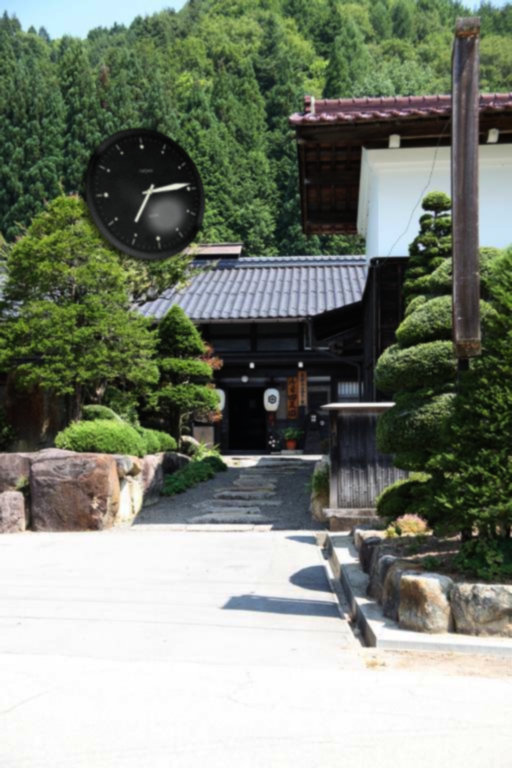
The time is **7:14**
